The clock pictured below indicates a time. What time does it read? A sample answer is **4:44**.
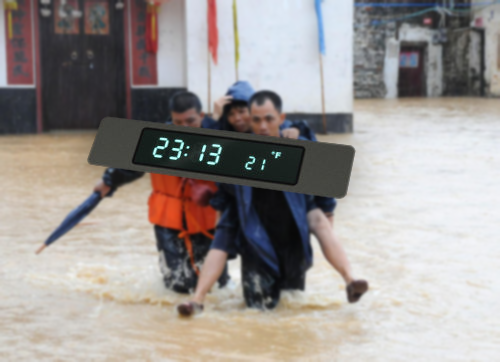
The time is **23:13**
